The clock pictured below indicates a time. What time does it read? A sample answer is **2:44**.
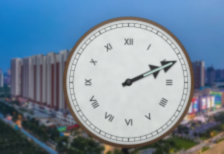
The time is **2:11**
